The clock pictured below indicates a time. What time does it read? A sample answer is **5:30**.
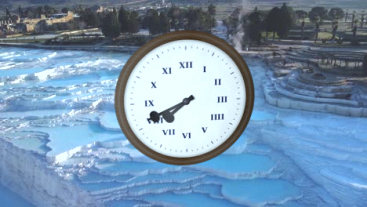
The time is **7:41**
